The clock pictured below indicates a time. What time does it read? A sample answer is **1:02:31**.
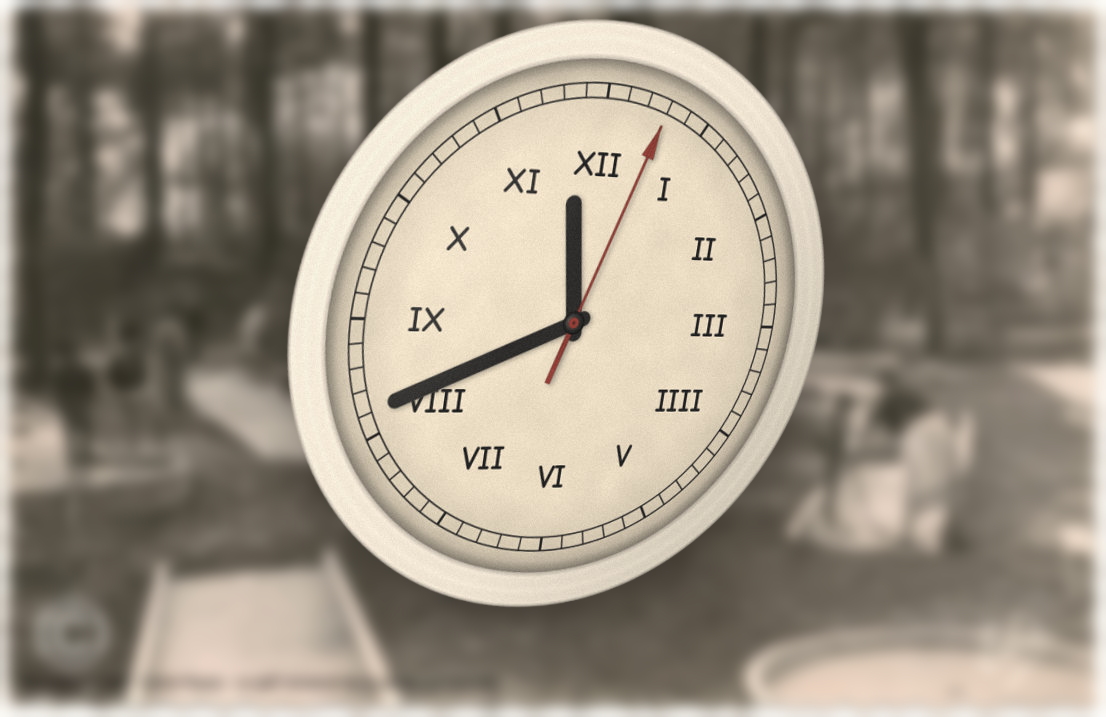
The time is **11:41:03**
